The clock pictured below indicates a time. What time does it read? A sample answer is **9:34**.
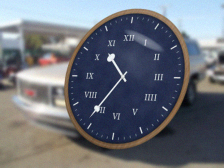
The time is **10:36**
